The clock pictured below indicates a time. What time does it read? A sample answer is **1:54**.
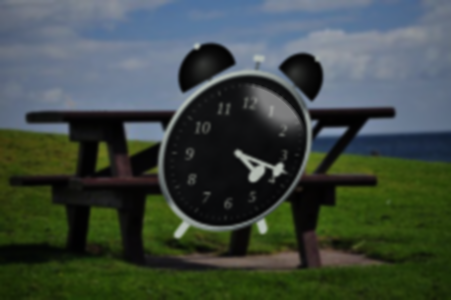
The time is **4:18**
